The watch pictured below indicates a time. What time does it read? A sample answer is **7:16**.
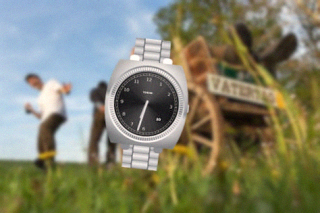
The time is **6:32**
